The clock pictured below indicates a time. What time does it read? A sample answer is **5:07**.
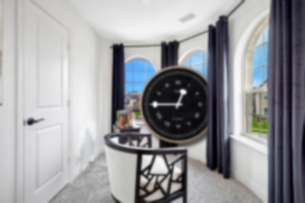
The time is **12:45**
